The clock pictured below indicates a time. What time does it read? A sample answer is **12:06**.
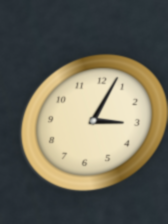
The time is **3:03**
